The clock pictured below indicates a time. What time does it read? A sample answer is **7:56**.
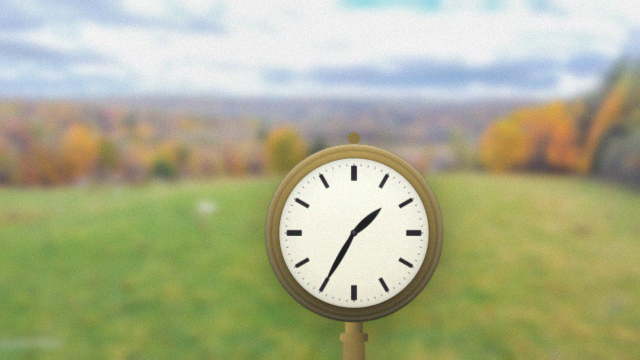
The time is **1:35**
